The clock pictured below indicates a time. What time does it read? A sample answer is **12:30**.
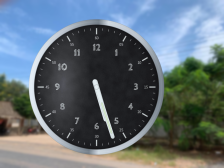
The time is **5:27**
